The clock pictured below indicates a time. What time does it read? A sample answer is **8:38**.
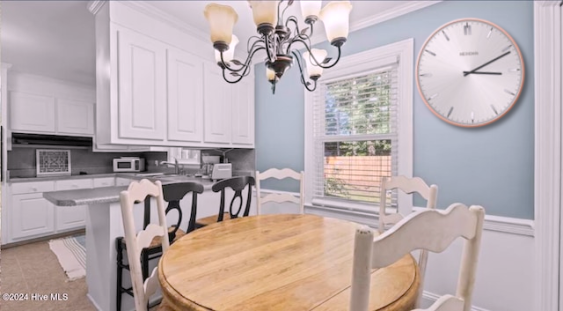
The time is **3:11**
